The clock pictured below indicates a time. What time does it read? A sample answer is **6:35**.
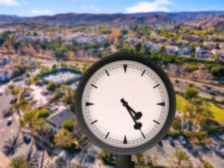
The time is **4:25**
